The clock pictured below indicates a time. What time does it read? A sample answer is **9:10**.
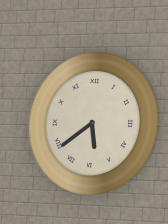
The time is **5:39**
